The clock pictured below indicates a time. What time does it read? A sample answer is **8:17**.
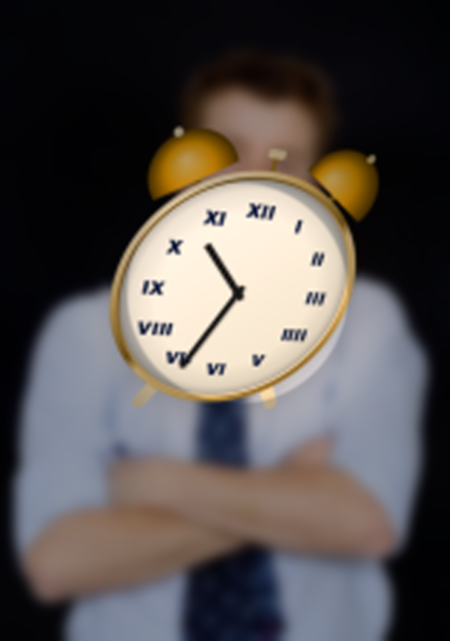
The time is **10:34**
